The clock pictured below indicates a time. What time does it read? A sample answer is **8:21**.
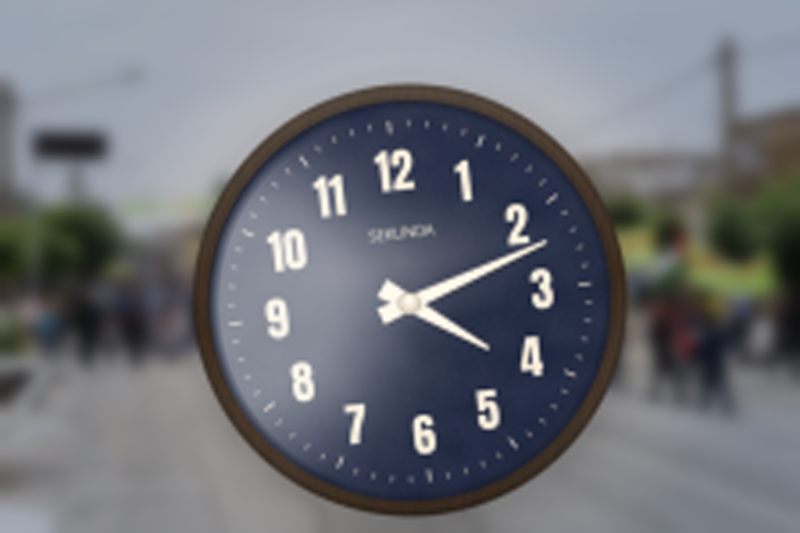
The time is **4:12**
